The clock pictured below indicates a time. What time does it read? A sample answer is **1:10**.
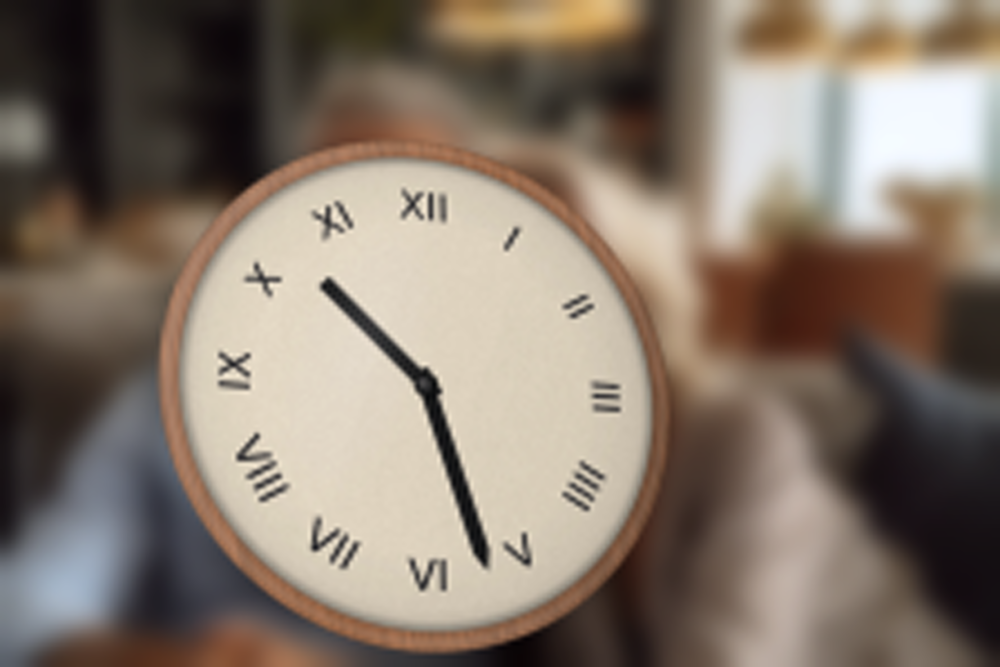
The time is **10:27**
